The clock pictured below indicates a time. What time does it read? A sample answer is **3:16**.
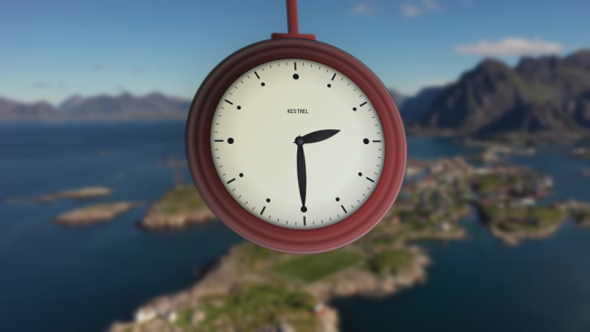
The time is **2:30**
